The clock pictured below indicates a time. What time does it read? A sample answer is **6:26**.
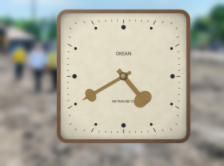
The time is **4:40**
